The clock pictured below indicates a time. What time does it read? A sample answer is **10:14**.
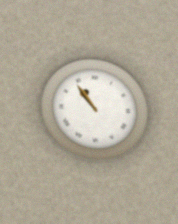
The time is **10:54**
